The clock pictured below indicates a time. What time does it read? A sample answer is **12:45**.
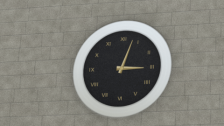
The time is **3:03**
